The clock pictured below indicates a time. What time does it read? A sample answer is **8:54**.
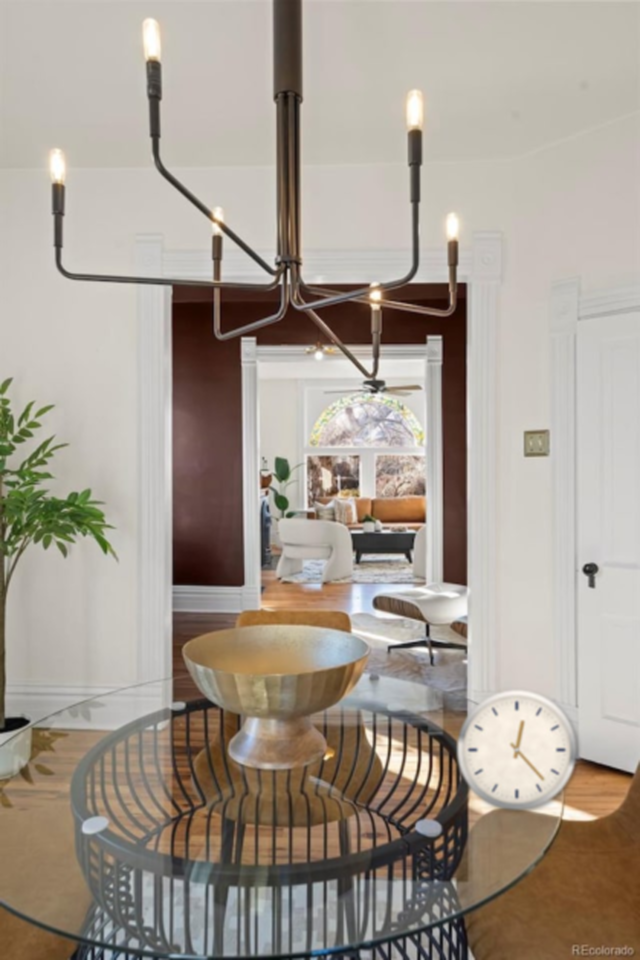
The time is **12:23**
